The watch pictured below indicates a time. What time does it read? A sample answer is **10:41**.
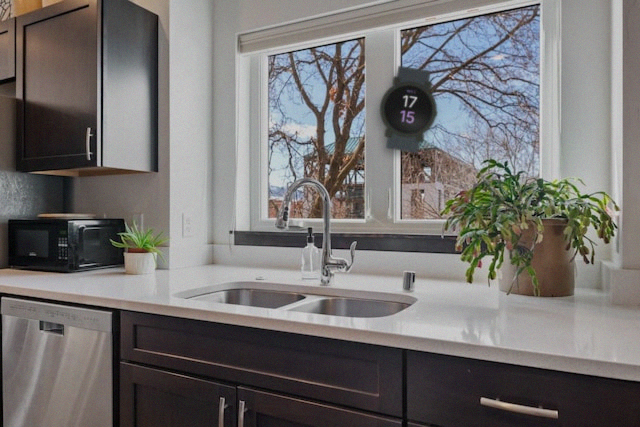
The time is **17:15**
